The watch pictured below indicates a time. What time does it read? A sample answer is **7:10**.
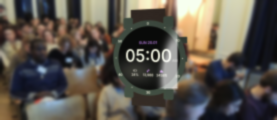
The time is **5:00**
